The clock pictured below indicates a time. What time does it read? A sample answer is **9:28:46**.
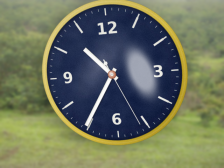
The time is **10:35:26**
